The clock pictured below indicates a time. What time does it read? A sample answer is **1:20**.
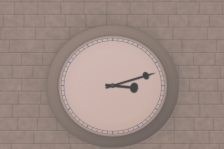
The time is **3:12**
